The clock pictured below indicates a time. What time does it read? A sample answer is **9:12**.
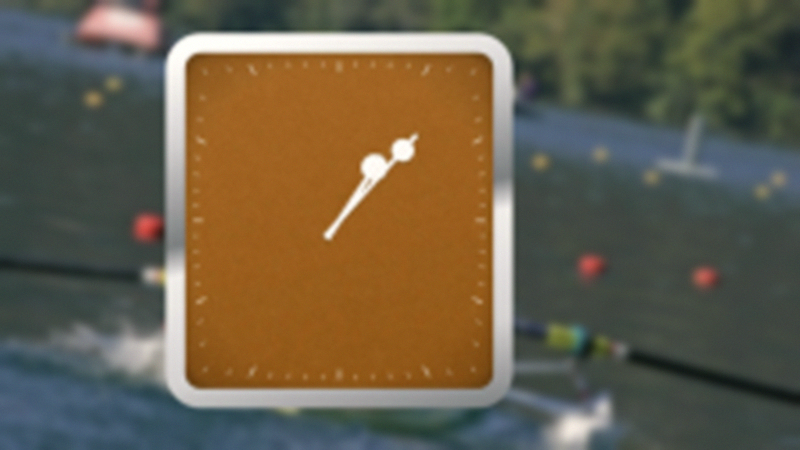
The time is **1:07**
